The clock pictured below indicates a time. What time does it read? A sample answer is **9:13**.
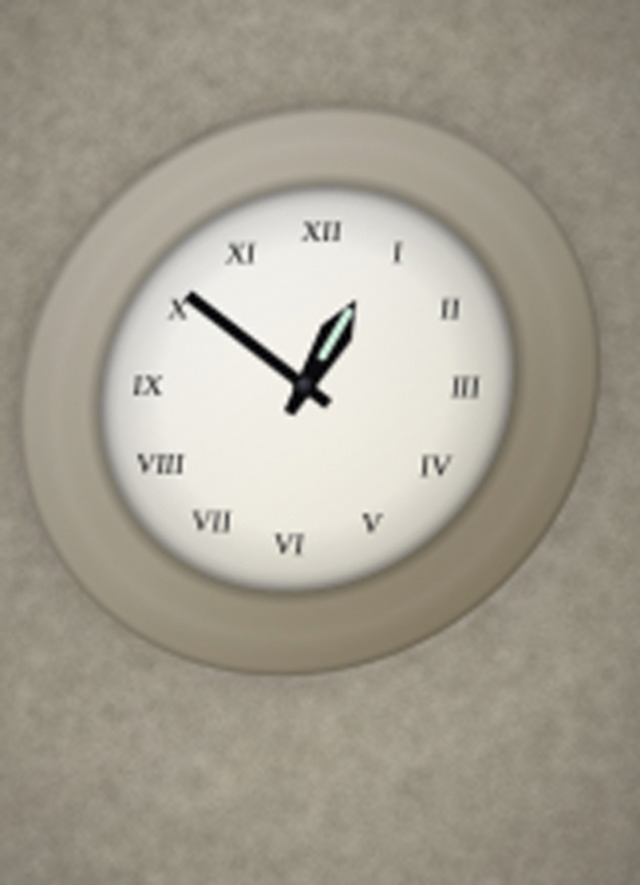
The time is **12:51**
